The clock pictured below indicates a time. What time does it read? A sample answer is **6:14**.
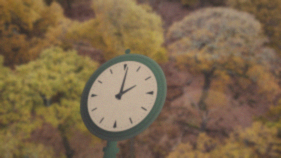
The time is **2:01**
